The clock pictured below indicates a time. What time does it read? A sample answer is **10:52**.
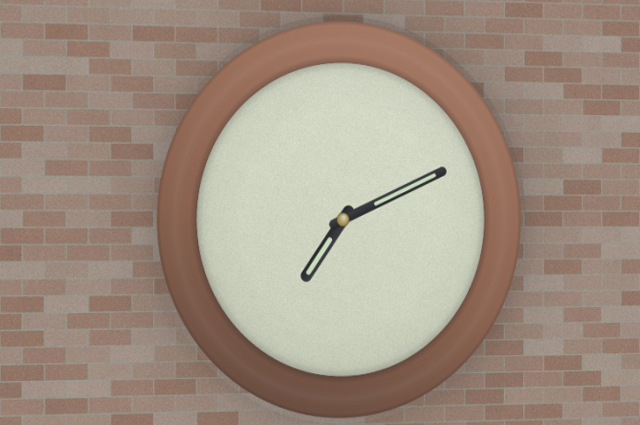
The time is **7:11**
